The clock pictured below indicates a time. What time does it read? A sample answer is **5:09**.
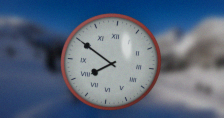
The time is **7:50**
